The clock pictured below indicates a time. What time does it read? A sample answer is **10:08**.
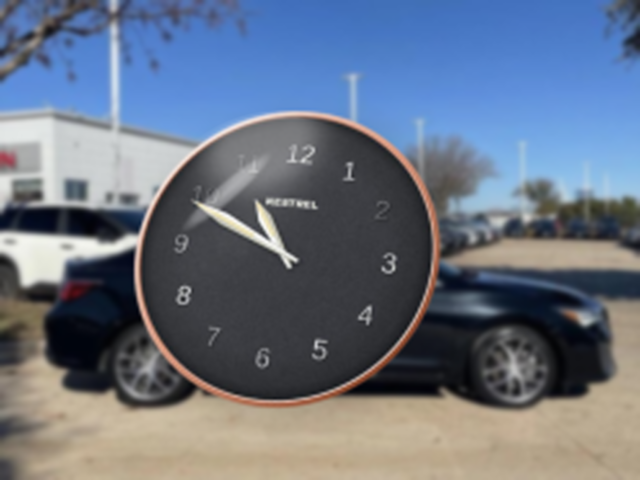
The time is **10:49**
